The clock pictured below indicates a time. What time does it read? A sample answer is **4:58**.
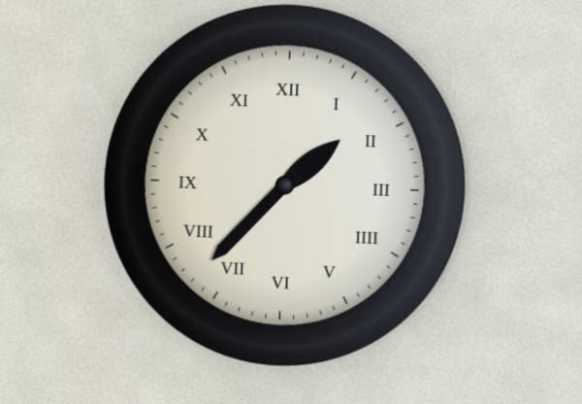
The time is **1:37**
